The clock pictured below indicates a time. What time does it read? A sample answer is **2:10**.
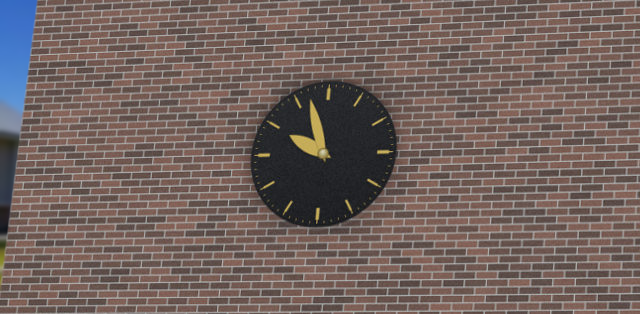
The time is **9:57**
